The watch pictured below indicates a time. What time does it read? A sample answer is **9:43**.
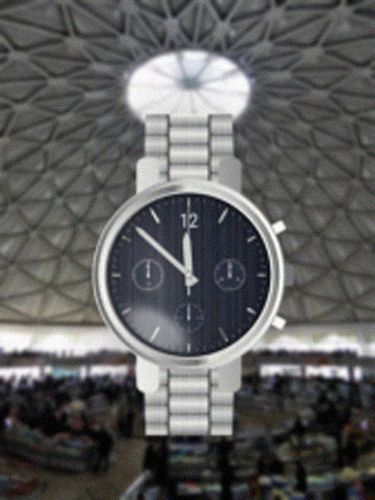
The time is **11:52**
